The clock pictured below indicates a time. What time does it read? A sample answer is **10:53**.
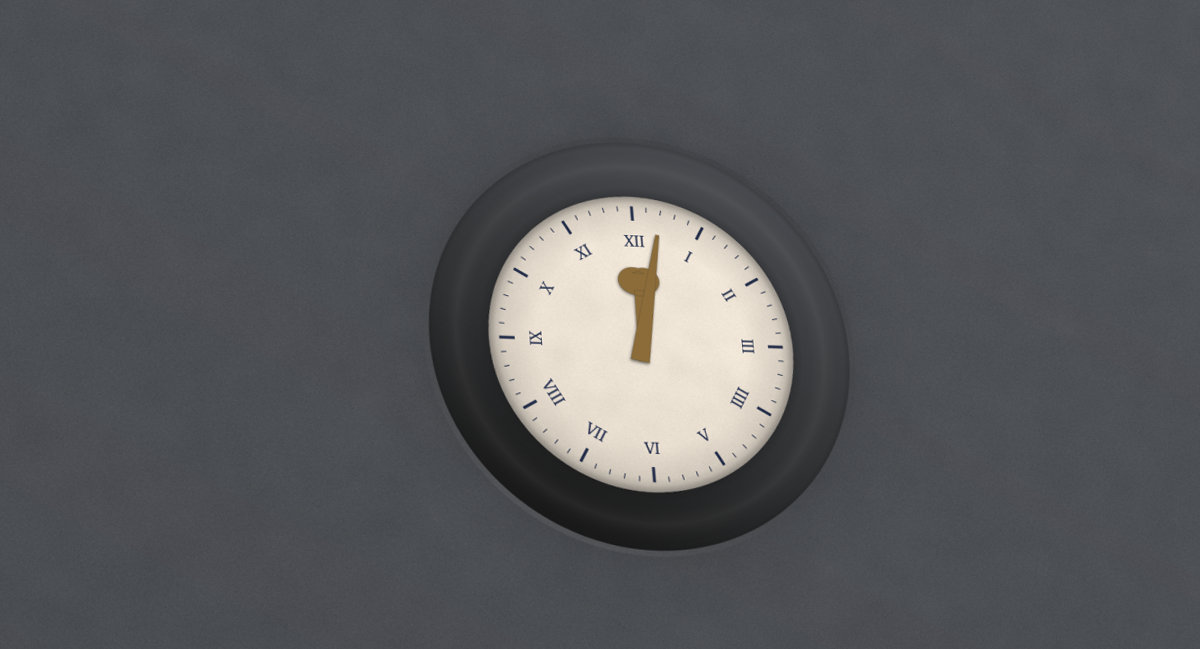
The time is **12:02**
